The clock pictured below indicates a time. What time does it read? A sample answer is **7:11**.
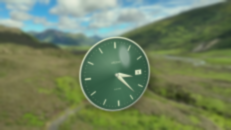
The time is **3:23**
